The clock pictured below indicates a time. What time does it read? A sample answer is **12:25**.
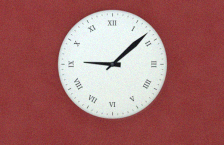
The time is **9:08**
